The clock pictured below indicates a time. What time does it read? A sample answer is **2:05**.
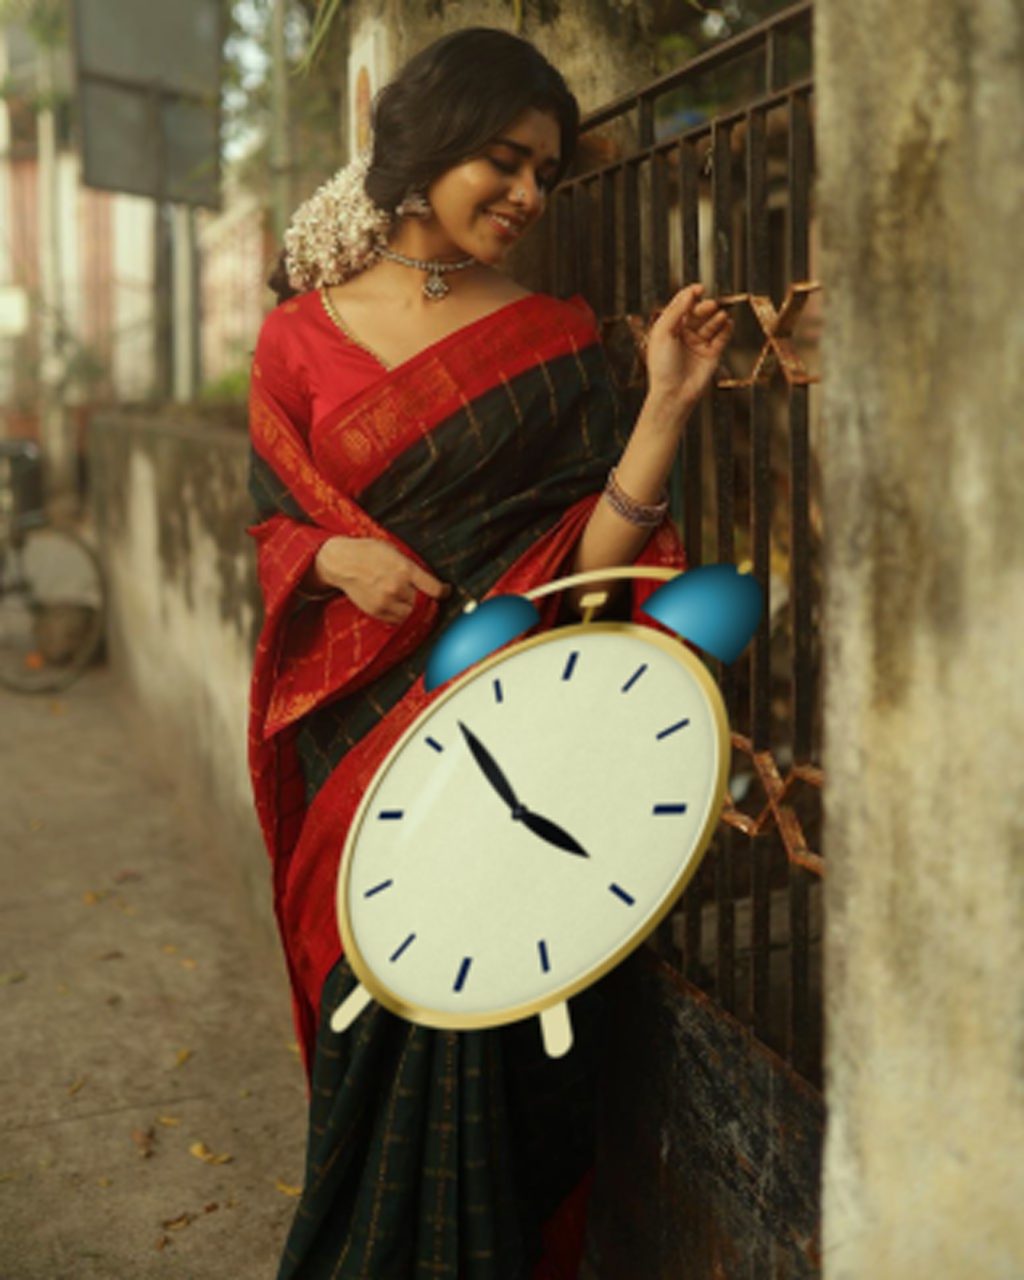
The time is **3:52**
